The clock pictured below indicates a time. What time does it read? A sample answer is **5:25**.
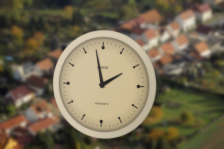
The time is **1:58**
